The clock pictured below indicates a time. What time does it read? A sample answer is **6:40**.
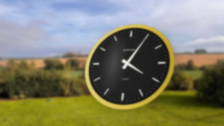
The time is **4:05**
